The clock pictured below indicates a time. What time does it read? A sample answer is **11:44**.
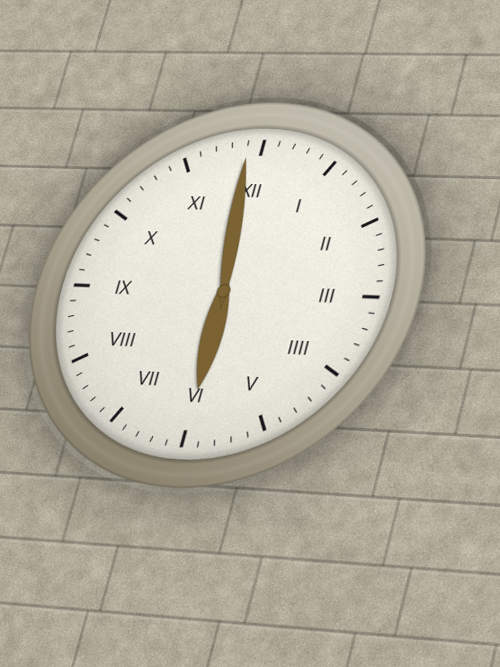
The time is **5:59**
